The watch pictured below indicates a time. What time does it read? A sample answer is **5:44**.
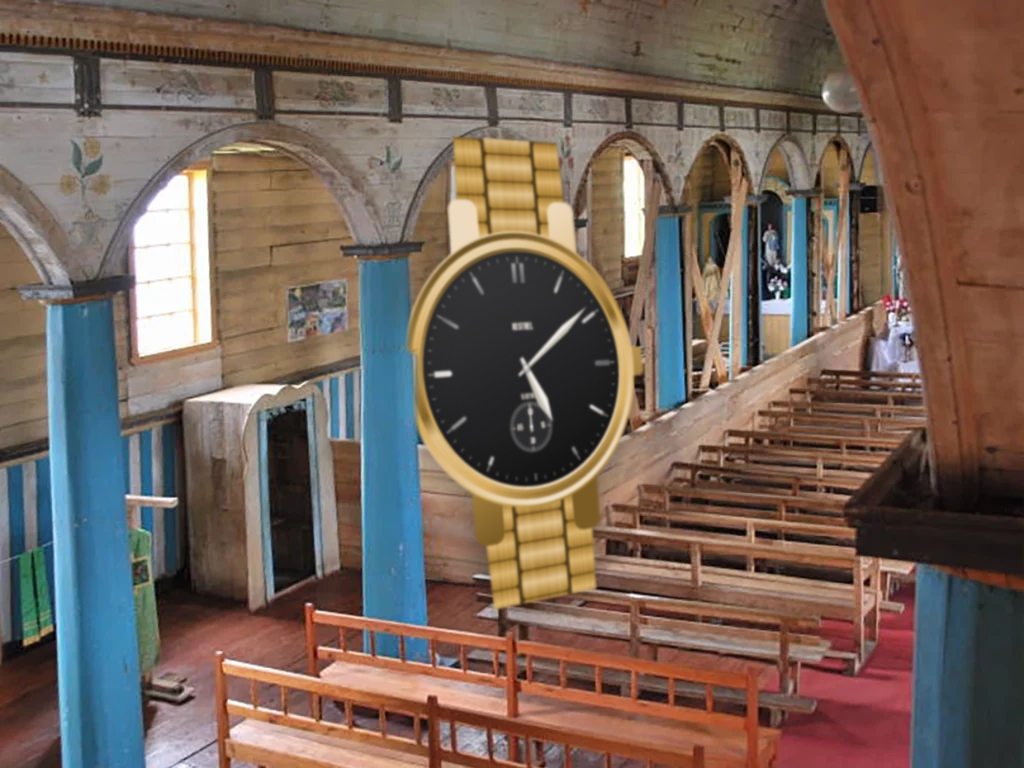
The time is **5:09**
